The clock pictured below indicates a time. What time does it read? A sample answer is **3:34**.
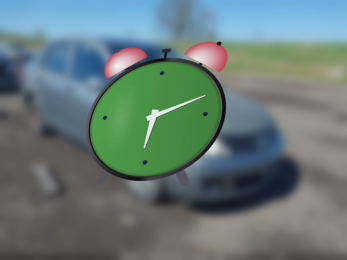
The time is **6:11**
